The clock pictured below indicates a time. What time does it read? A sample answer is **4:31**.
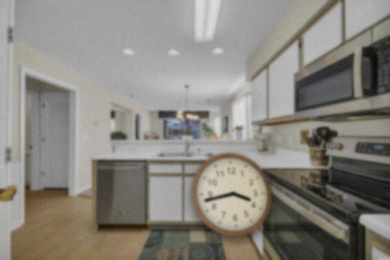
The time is **3:43**
